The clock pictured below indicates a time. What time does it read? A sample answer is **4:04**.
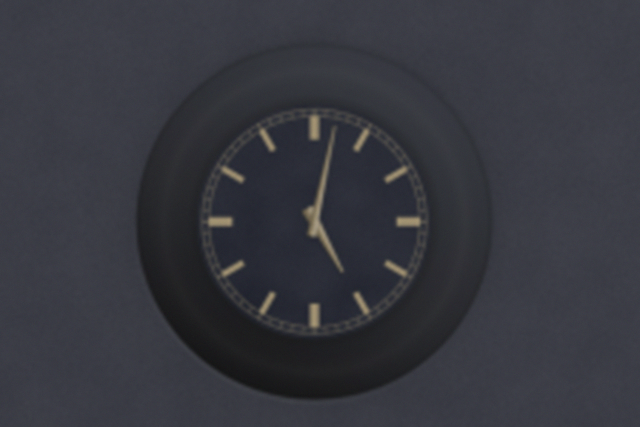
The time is **5:02**
